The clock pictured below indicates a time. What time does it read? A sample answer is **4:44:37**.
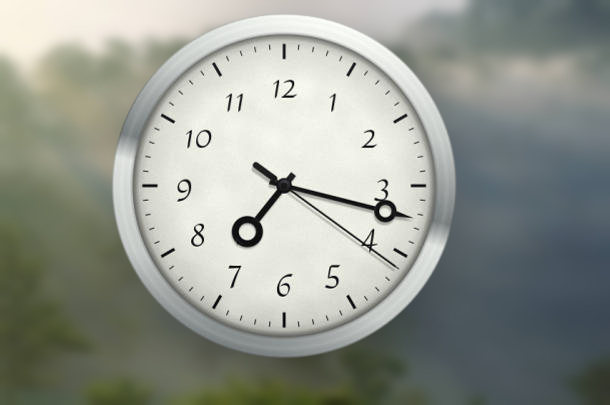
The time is **7:17:21**
